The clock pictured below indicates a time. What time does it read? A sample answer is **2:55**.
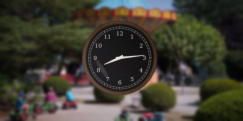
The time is **8:14**
